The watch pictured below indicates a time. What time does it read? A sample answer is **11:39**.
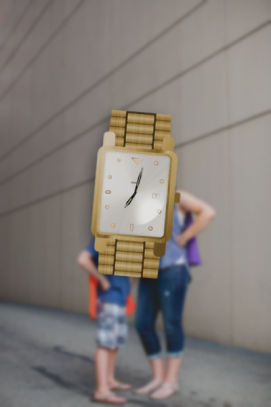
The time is **7:02**
